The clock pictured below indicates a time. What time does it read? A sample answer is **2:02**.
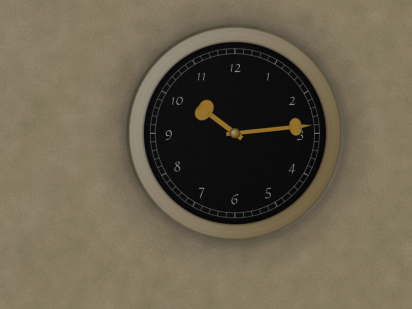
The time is **10:14**
